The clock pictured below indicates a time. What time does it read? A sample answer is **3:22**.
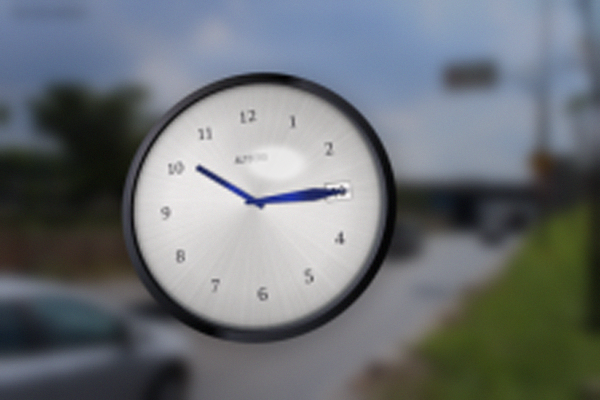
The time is **10:15**
